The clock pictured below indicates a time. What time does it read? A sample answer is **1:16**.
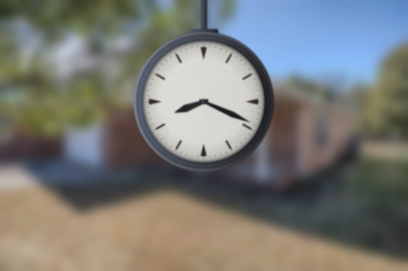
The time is **8:19**
